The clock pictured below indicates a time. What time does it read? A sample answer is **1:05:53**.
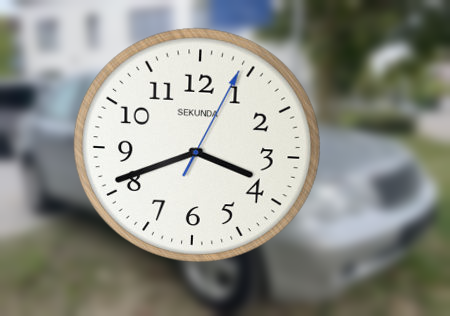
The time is **3:41:04**
